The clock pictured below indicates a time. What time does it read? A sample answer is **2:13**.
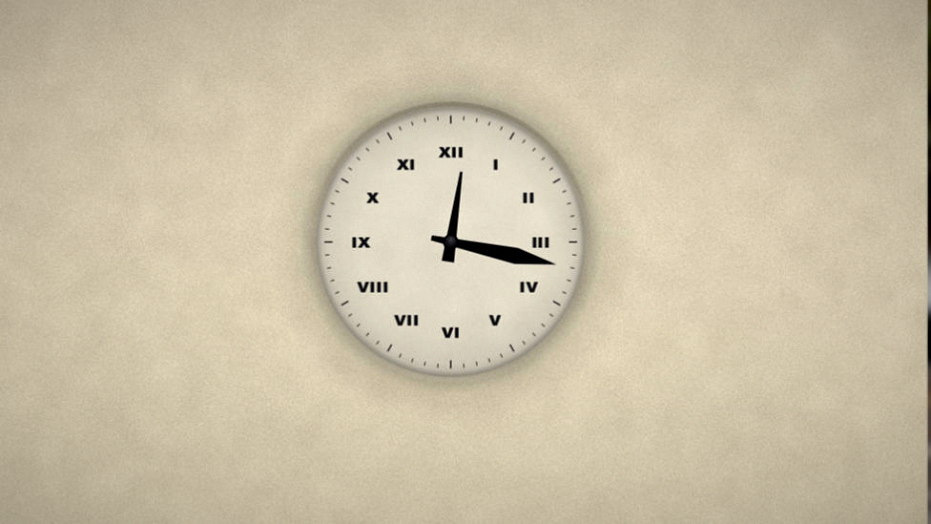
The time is **12:17**
